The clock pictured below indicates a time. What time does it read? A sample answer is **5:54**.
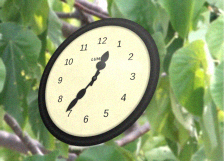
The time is **12:36**
